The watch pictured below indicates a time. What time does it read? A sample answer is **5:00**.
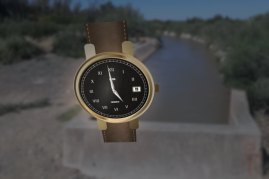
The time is **4:59**
